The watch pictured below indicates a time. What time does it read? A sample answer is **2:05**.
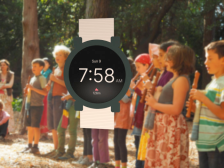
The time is **7:58**
